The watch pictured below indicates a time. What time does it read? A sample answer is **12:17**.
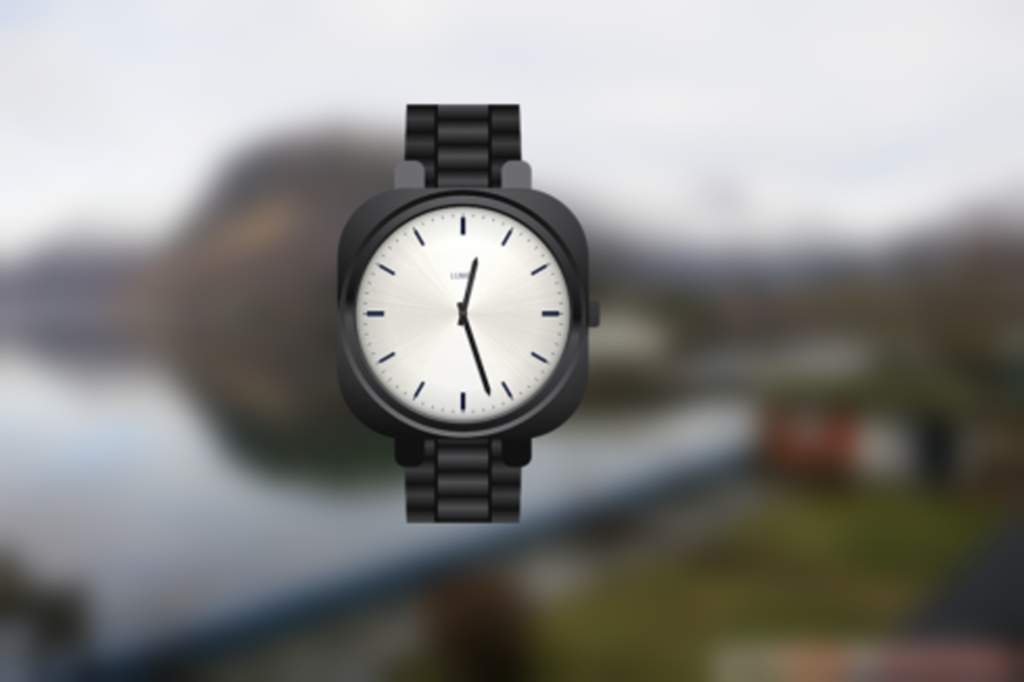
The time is **12:27**
